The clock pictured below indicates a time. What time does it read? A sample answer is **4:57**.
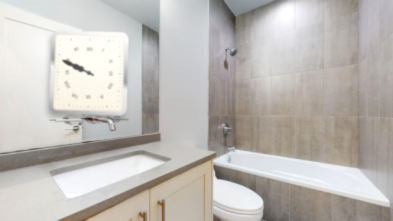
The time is **9:49**
